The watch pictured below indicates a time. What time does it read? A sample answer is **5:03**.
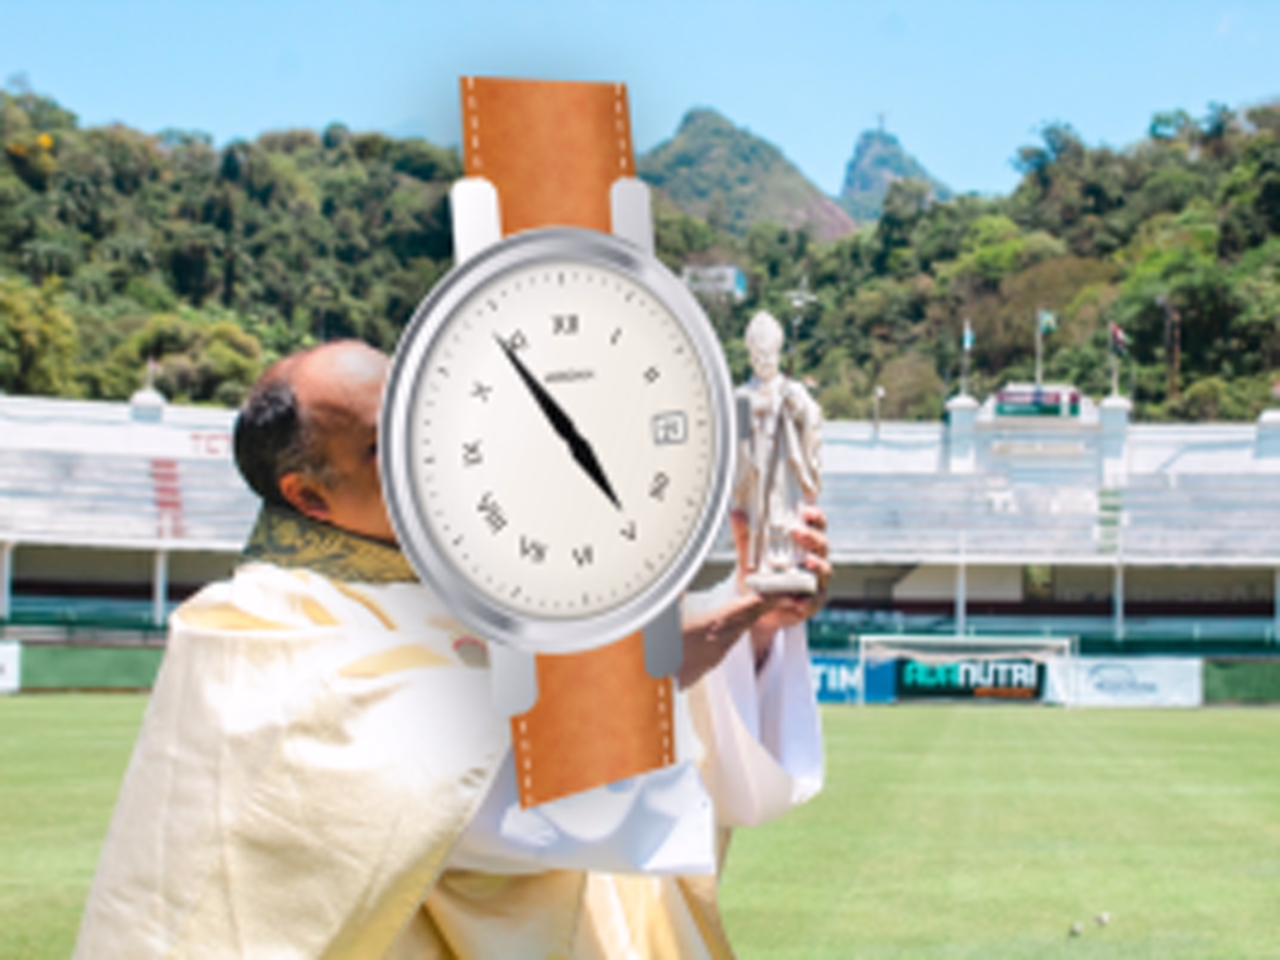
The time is **4:54**
